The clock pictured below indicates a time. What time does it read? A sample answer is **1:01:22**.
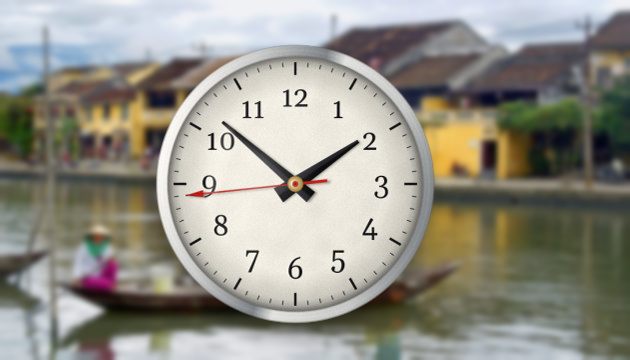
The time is **1:51:44**
